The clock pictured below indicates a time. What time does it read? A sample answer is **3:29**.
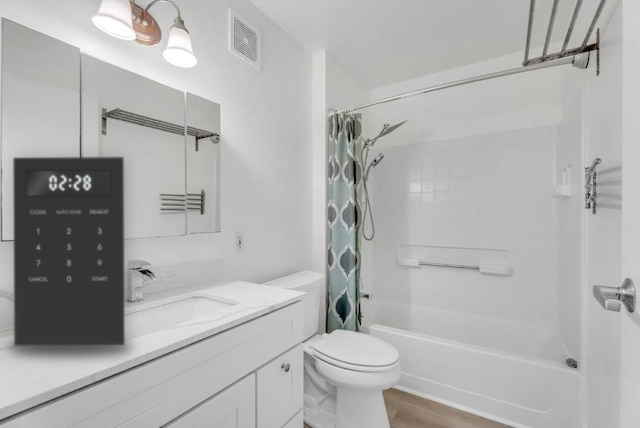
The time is **2:28**
